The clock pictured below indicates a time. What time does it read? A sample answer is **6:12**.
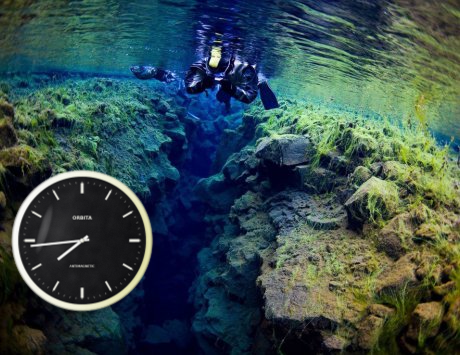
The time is **7:44**
